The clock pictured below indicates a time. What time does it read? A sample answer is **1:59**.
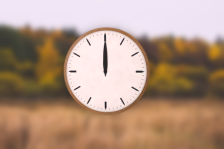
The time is **12:00**
